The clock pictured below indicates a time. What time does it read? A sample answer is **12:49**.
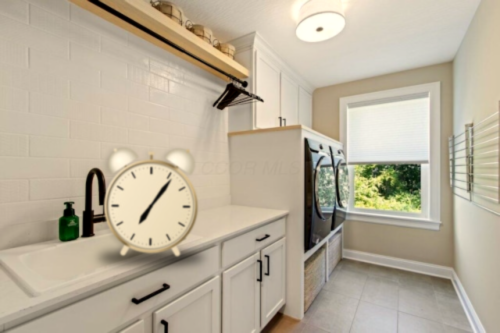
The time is **7:06**
